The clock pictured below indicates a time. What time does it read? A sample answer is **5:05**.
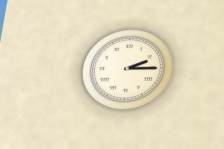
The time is **2:15**
